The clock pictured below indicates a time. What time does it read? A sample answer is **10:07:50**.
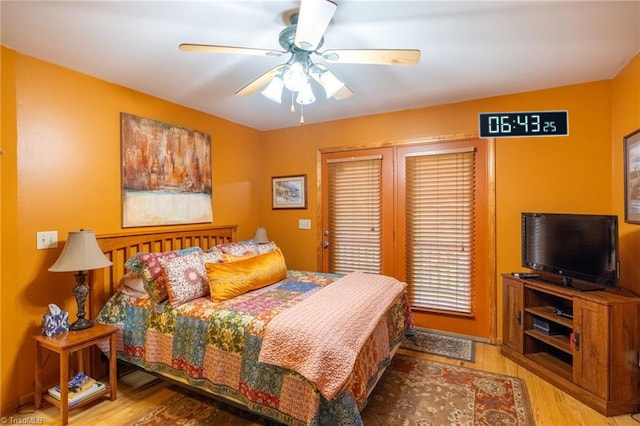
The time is **6:43:25**
